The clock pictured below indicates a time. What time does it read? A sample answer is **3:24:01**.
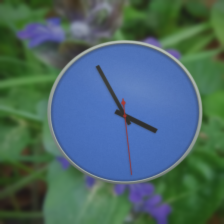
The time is **3:55:29**
